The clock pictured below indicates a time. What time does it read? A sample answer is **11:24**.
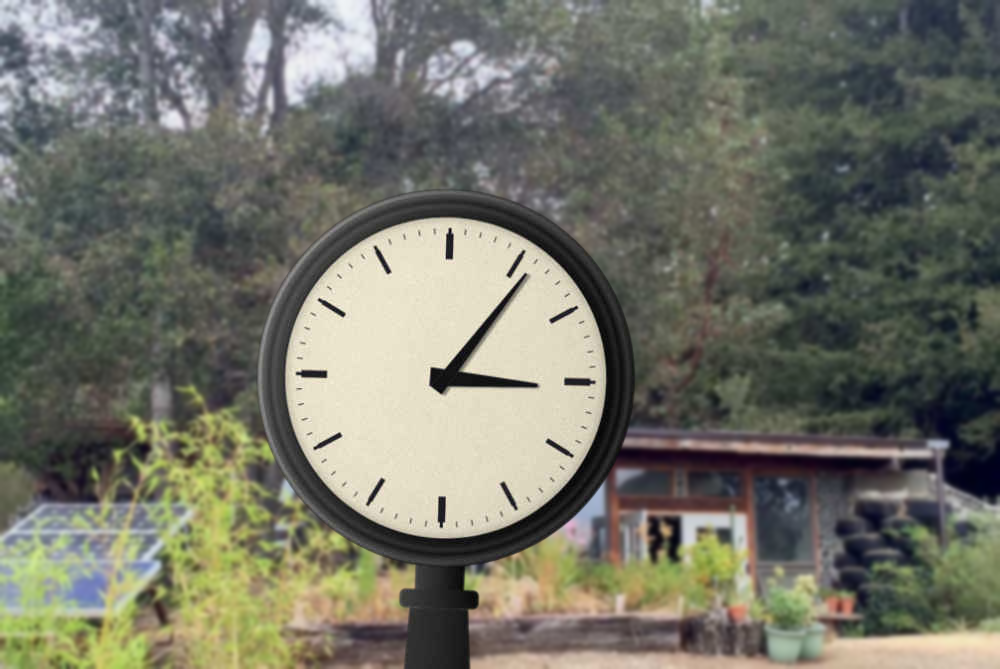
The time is **3:06**
